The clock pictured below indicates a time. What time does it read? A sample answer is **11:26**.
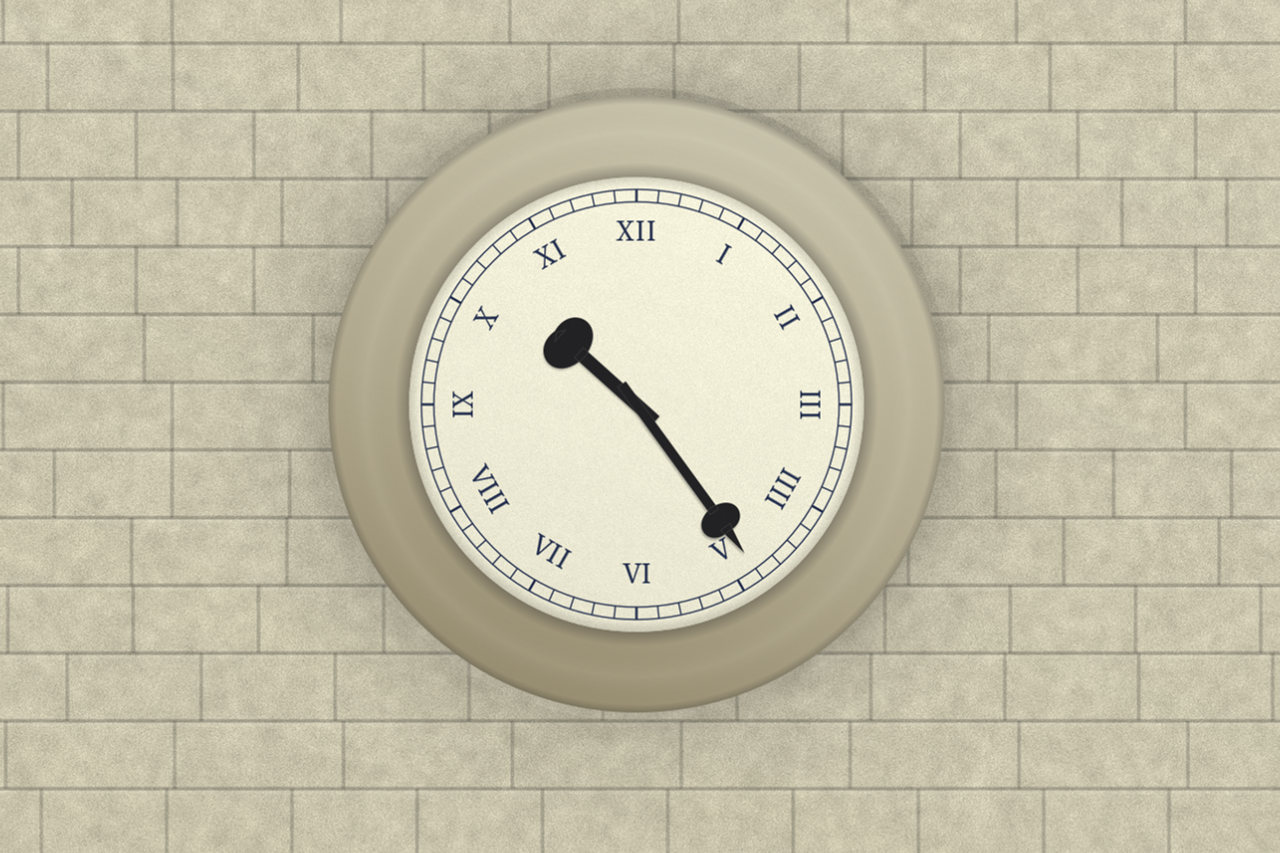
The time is **10:24**
